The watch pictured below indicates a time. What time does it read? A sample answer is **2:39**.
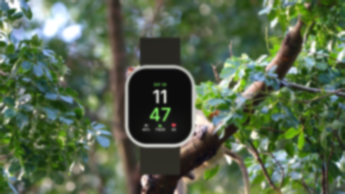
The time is **11:47**
